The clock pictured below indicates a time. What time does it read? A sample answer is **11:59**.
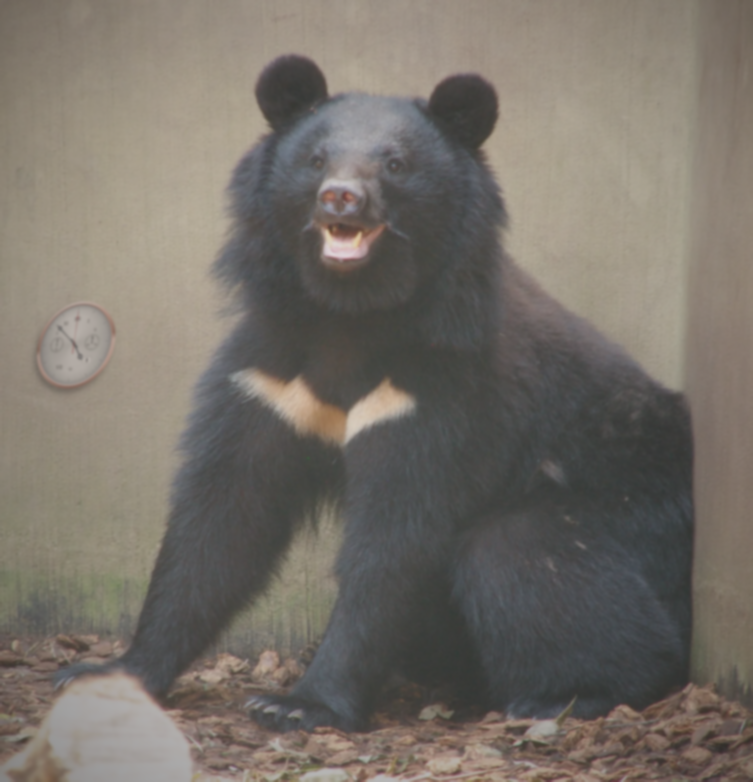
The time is **4:52**
